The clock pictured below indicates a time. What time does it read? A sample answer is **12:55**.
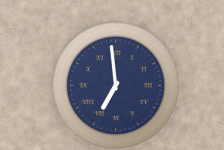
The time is **6:59**
